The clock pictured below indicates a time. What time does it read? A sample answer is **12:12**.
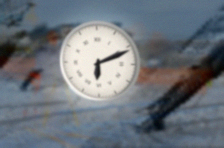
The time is **6:11**
